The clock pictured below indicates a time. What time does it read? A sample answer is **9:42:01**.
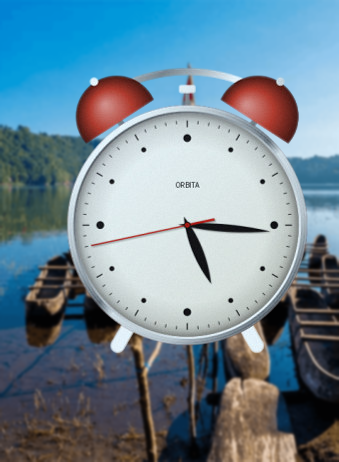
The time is **5:15:43**
